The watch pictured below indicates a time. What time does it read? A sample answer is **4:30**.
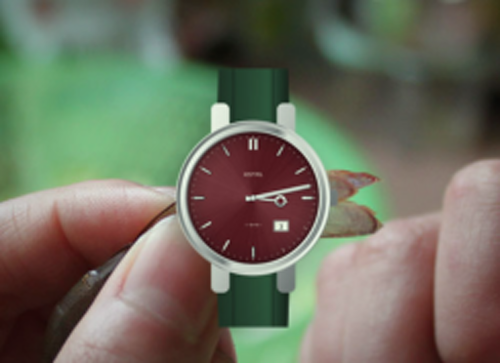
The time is **3:13**
